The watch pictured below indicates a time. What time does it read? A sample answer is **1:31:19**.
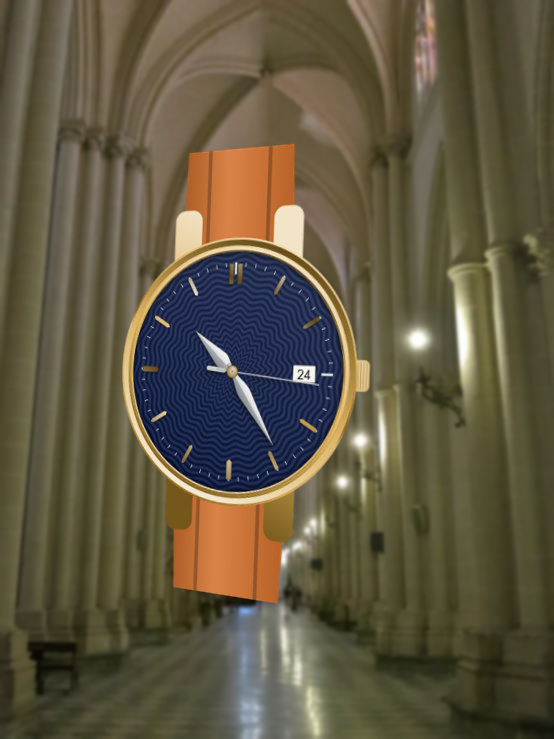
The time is **10:24:16**
